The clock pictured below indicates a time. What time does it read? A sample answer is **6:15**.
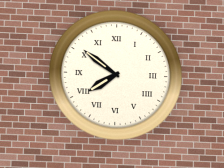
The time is **7:51**
